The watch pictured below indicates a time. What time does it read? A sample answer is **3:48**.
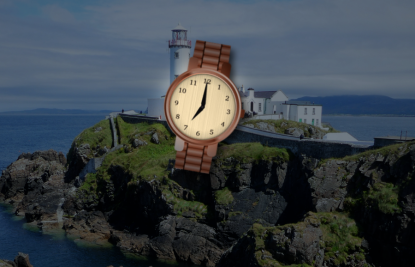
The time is **7:00**
